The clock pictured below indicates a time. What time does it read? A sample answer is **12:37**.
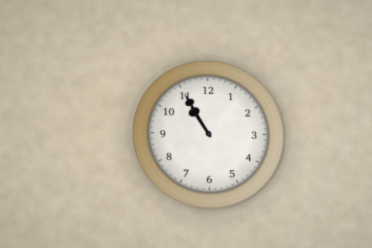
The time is **10:55**
